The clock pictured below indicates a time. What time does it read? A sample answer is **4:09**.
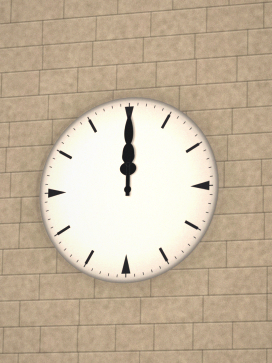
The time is **12:00**
